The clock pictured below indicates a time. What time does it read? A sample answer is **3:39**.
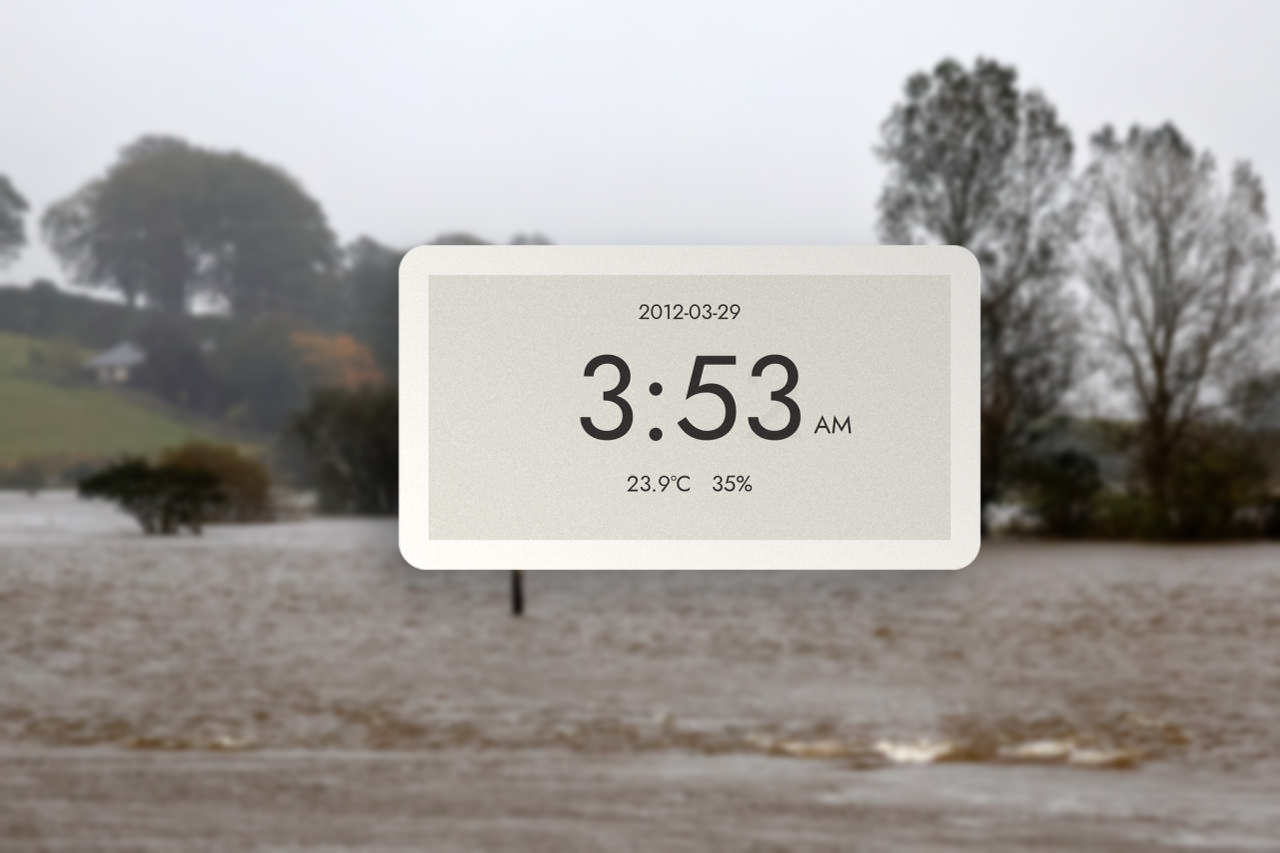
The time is **3:53**
